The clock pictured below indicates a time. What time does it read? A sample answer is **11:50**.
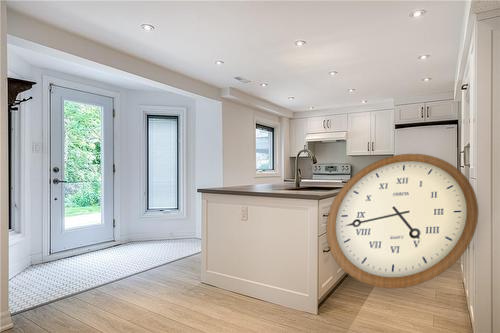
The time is **4:43**
